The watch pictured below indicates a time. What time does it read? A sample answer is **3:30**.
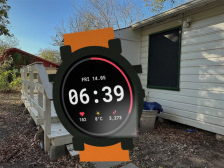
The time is **6:39**
